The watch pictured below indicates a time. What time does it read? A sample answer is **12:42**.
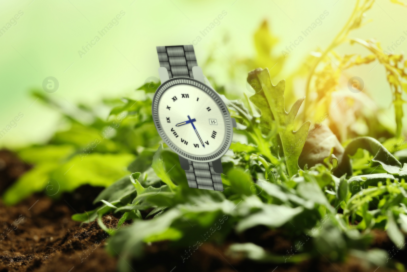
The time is **8:27**
